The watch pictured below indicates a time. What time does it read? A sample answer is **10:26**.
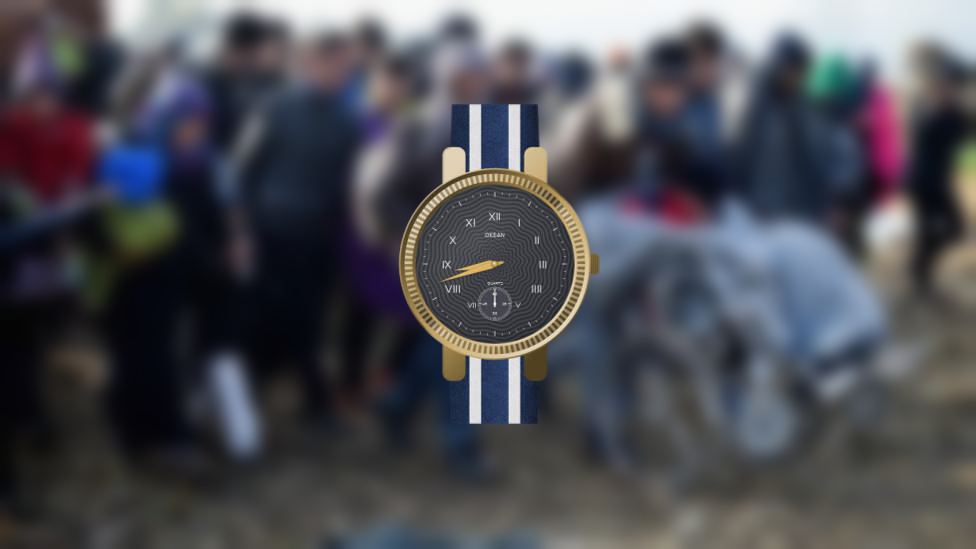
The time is **8:42**
